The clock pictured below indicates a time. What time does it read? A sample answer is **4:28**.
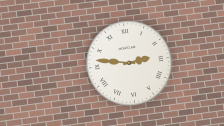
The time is **2:47**
